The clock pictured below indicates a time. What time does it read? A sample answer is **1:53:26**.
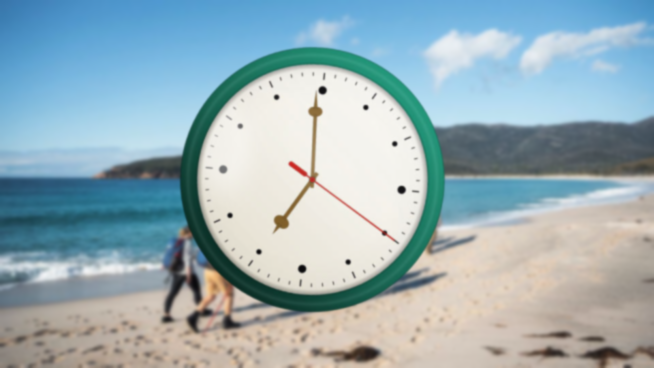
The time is **6:59:20**
